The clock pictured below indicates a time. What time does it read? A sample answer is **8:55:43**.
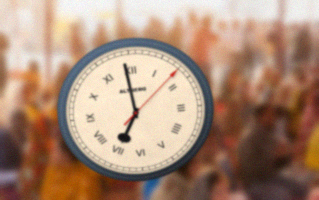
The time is **6:59:08**
